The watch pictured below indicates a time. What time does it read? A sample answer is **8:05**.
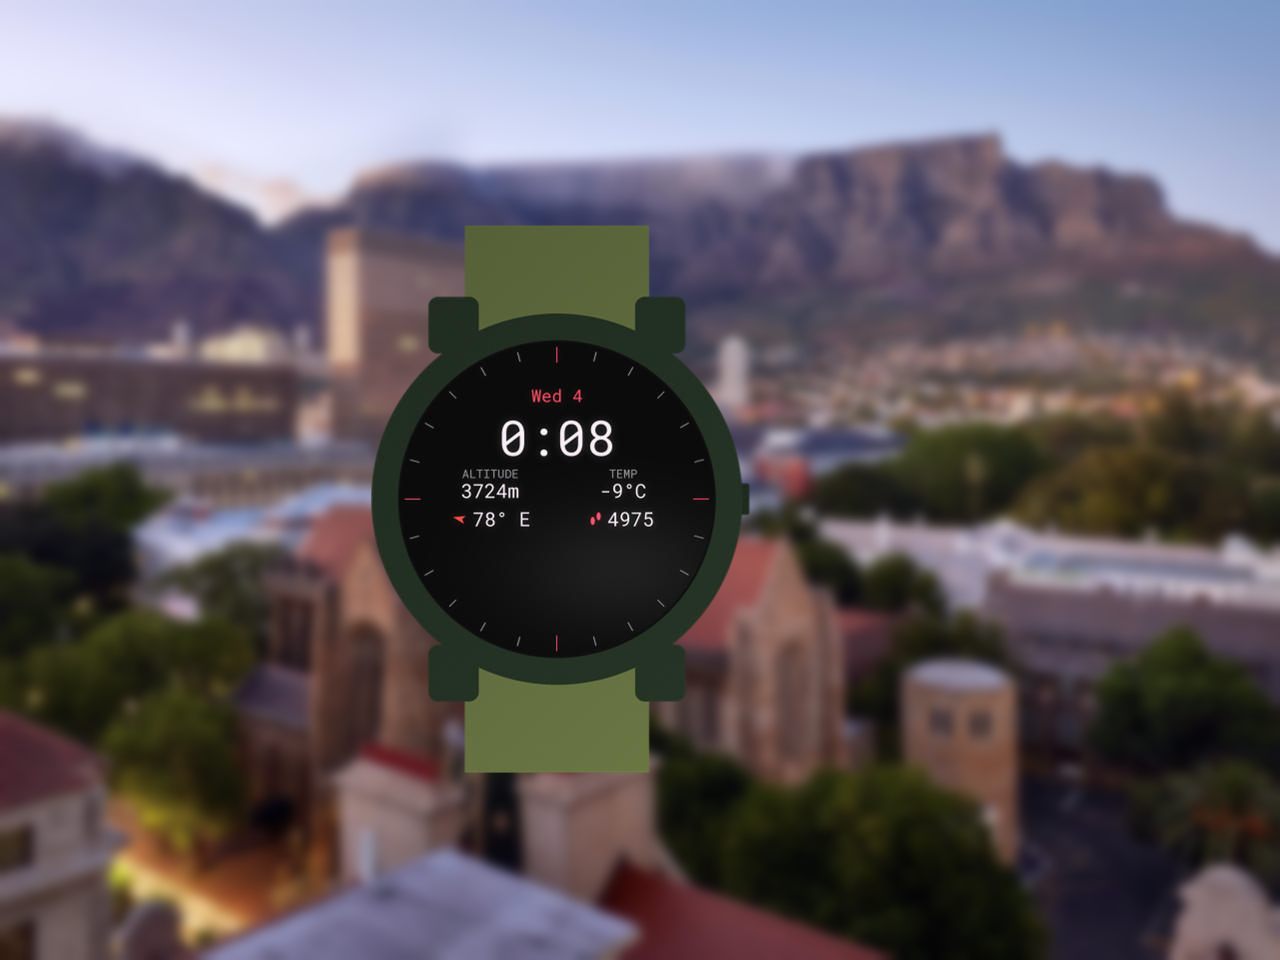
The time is **0:08**
